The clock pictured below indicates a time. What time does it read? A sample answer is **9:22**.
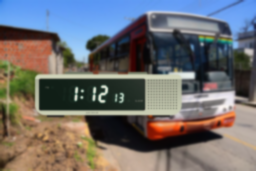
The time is **1:12**
